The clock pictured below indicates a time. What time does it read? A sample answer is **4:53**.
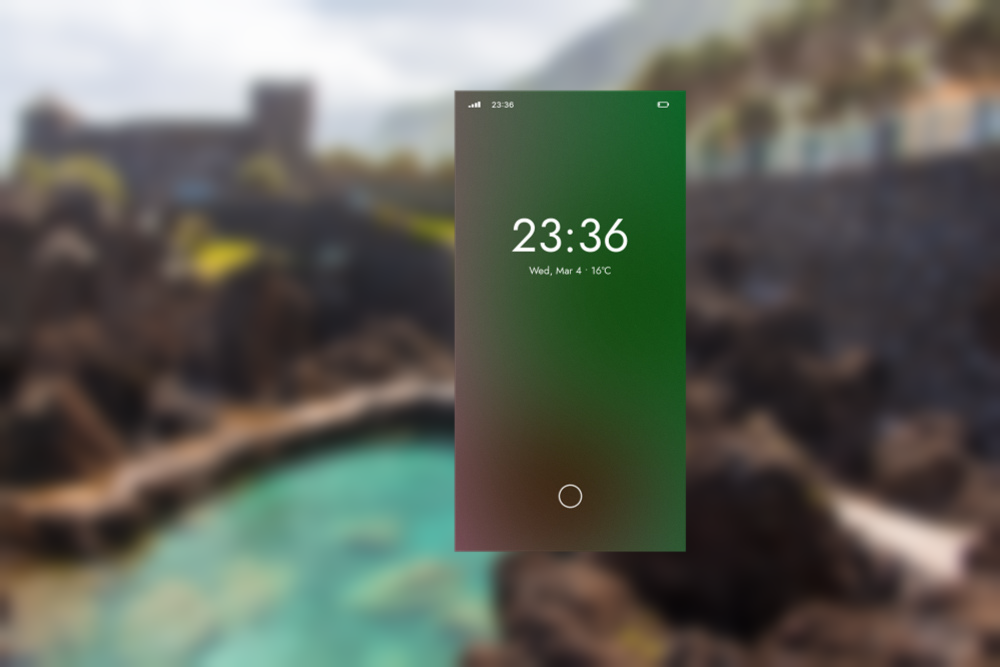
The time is **23:36**
